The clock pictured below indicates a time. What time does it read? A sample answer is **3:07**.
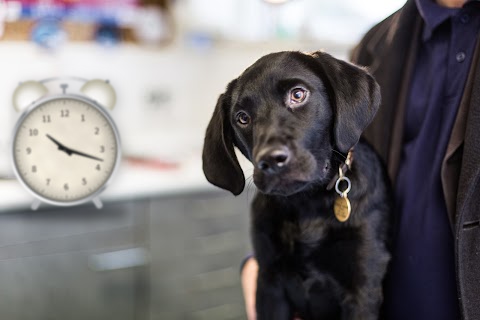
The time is **10:18**
